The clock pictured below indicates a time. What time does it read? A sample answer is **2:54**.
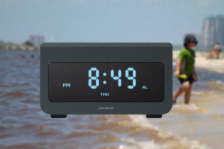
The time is **8:49**
